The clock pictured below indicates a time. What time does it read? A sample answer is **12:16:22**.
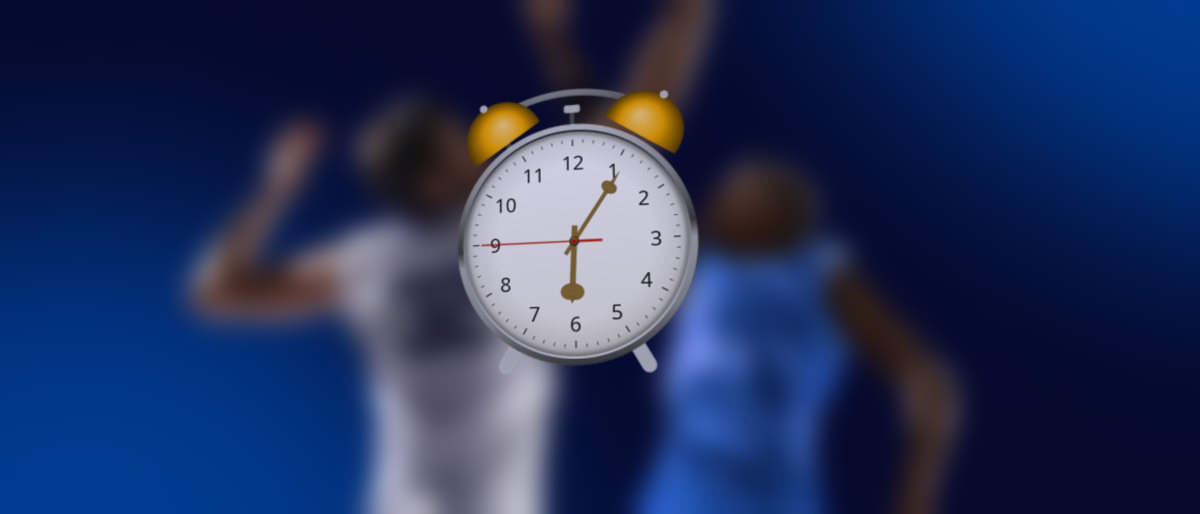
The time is **6:05:45**
